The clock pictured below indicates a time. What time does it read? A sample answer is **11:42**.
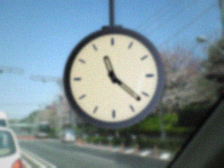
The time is **11:22**
